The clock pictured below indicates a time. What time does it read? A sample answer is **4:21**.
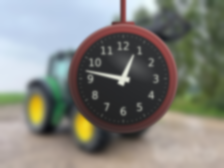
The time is **12:47**
